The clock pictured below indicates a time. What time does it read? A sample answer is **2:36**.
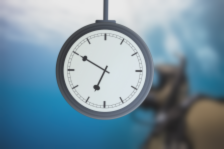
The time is **6:50**
